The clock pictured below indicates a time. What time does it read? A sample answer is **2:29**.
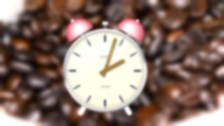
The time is **2:03**
